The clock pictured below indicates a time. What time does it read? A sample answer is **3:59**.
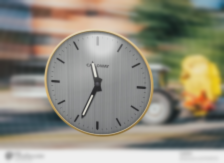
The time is **11:34**
